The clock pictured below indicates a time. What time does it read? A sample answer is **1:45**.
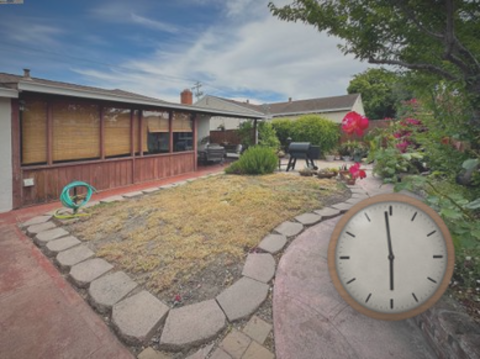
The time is **5:59**
